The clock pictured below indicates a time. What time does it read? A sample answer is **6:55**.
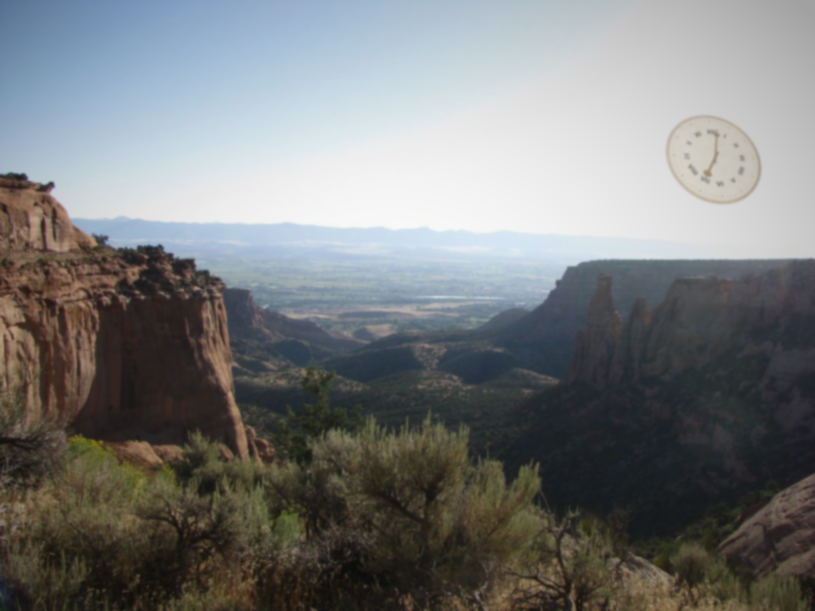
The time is **7:02**
